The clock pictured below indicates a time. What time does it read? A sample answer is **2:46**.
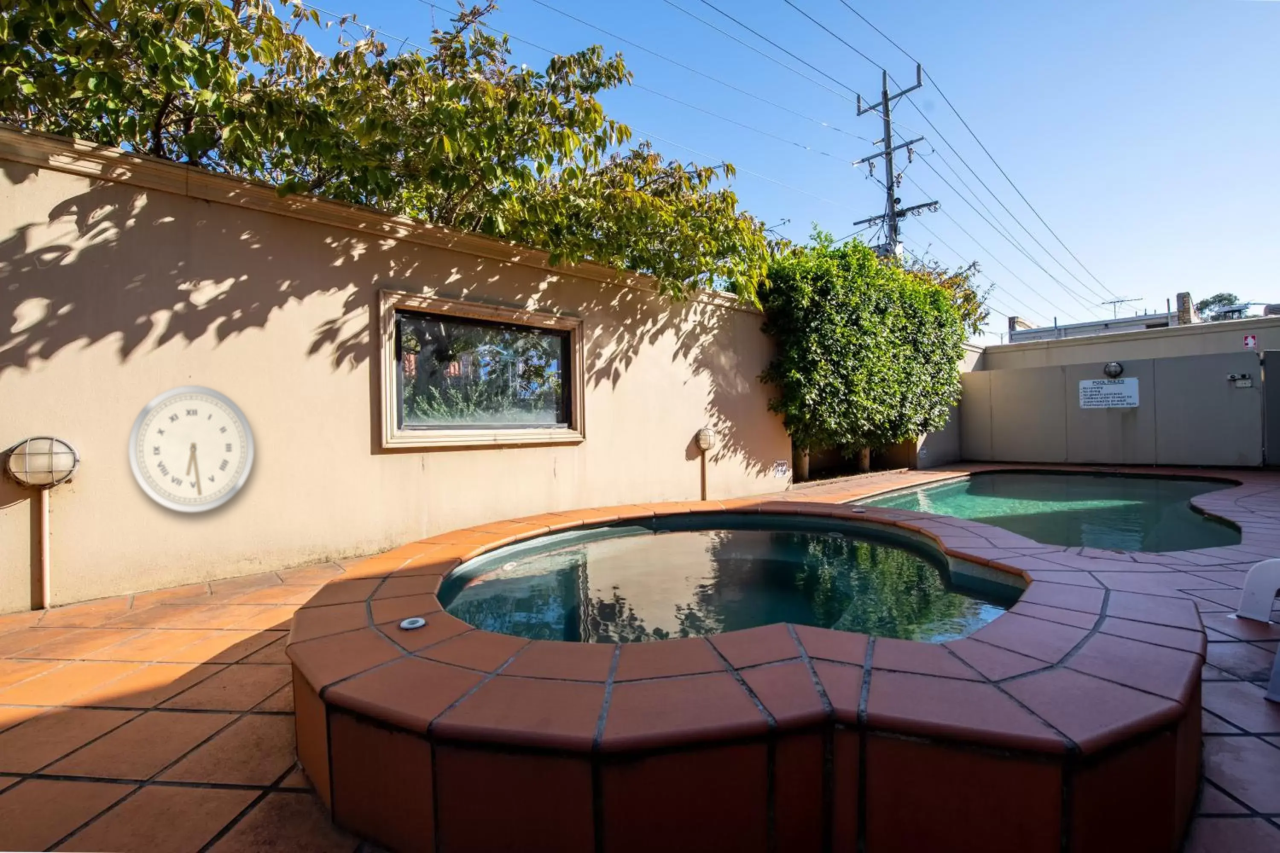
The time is **6:29**
